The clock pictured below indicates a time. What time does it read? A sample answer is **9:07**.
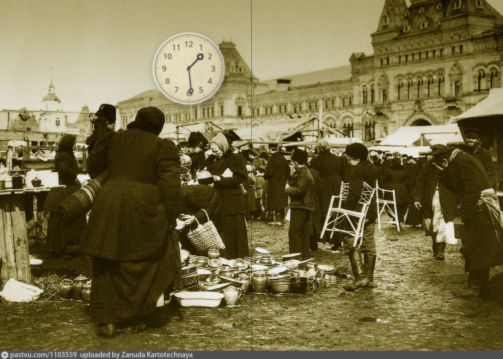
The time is **1:29**
